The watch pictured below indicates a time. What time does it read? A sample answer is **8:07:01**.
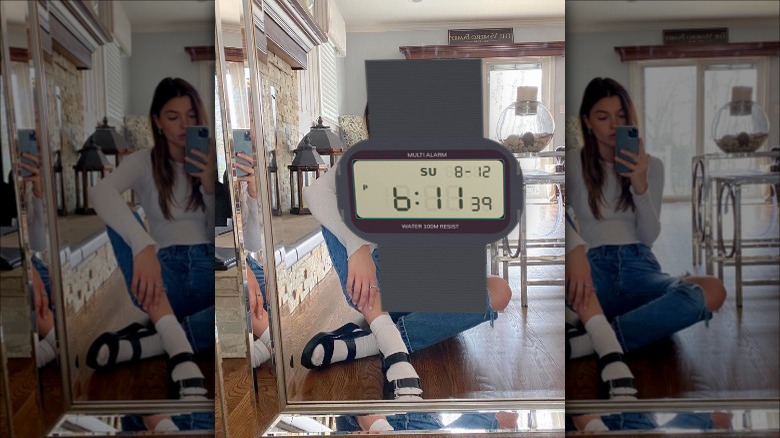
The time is **6:11:39**
